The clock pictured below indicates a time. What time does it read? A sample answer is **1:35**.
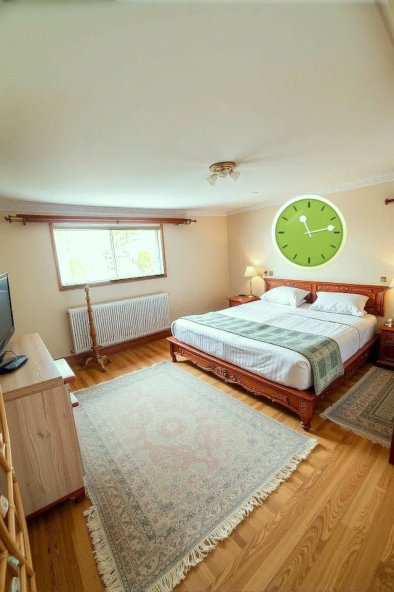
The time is **11:13**
